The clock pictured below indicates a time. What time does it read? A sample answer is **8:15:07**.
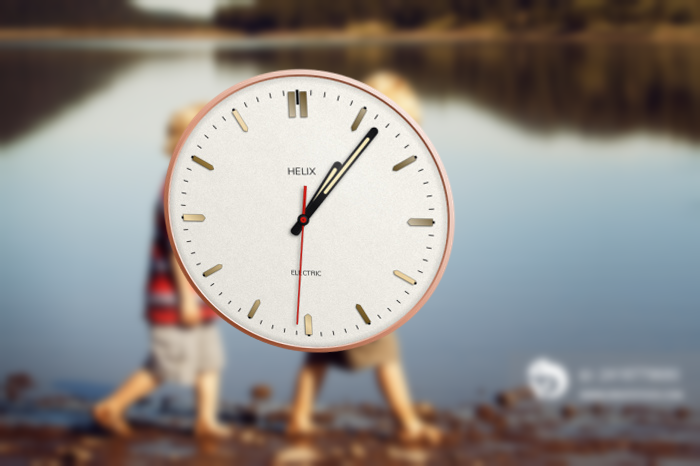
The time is **1:06:31**
